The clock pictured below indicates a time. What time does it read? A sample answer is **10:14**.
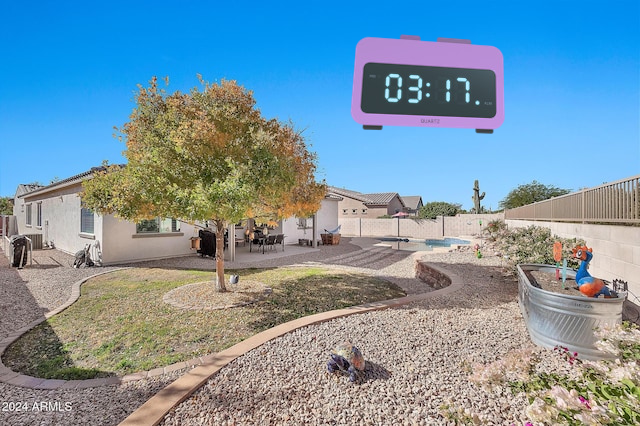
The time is **3:17**
